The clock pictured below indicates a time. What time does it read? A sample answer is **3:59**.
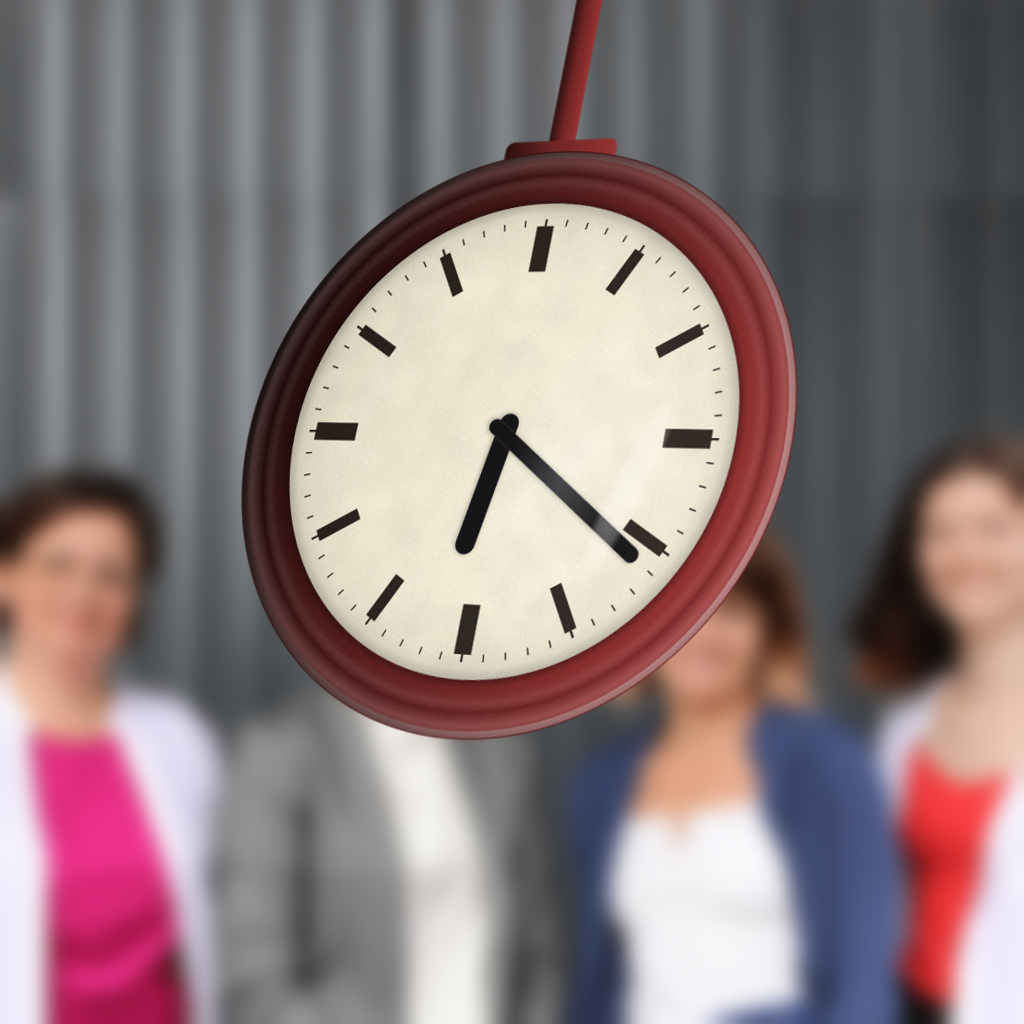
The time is **6:21**
